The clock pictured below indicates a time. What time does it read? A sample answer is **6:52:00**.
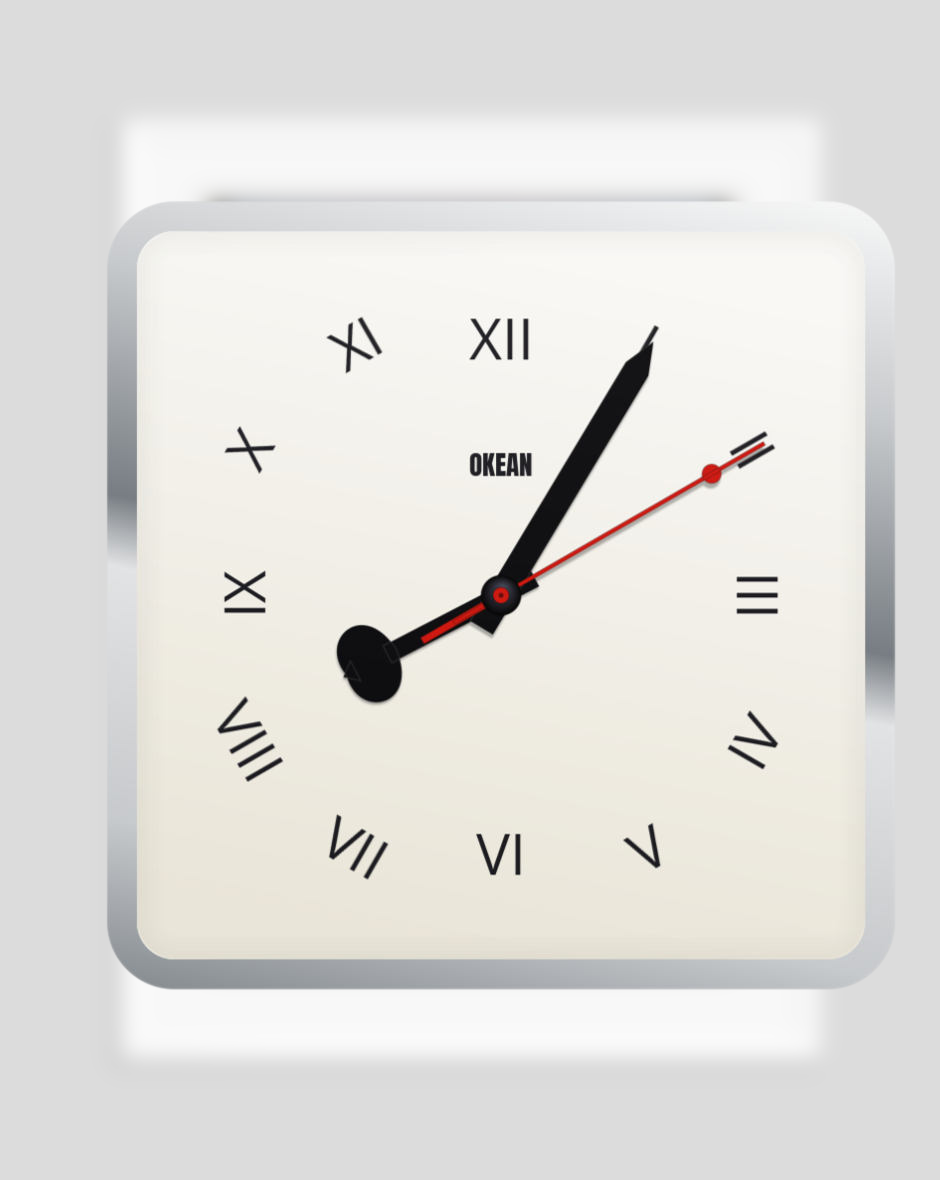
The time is **8:05:10**
